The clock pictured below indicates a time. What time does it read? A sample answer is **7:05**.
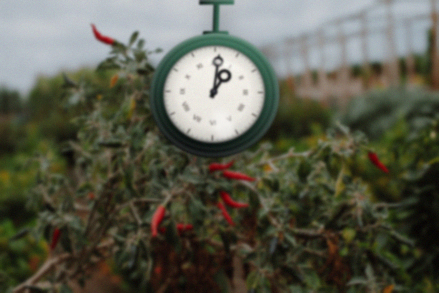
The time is **1:01**
